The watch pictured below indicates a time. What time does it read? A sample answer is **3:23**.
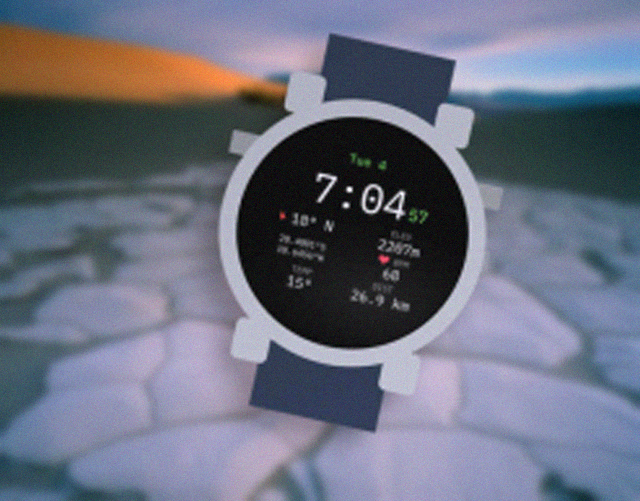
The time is **7:04**
